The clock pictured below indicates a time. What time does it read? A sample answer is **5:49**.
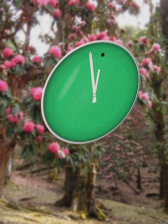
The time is **11:57**
